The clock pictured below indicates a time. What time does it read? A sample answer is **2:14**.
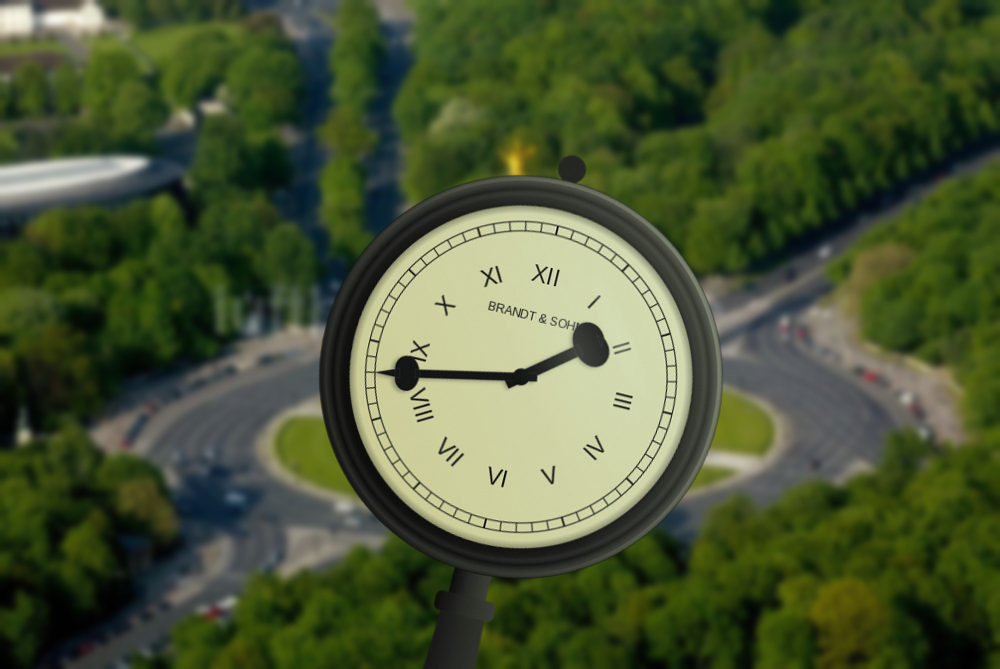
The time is **1:43**
